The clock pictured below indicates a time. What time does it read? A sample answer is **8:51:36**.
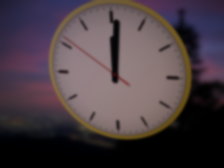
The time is **12:00:51**
